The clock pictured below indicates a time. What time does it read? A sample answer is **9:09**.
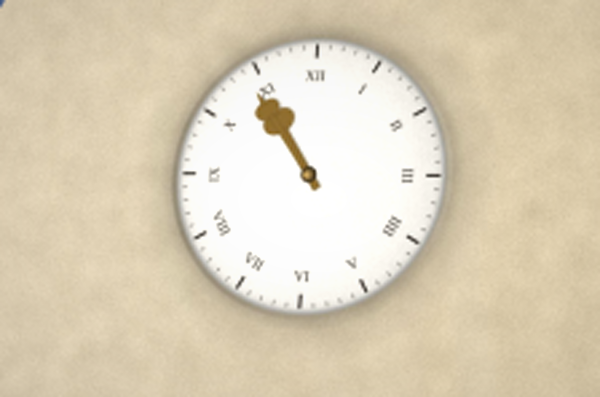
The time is **10:54**
